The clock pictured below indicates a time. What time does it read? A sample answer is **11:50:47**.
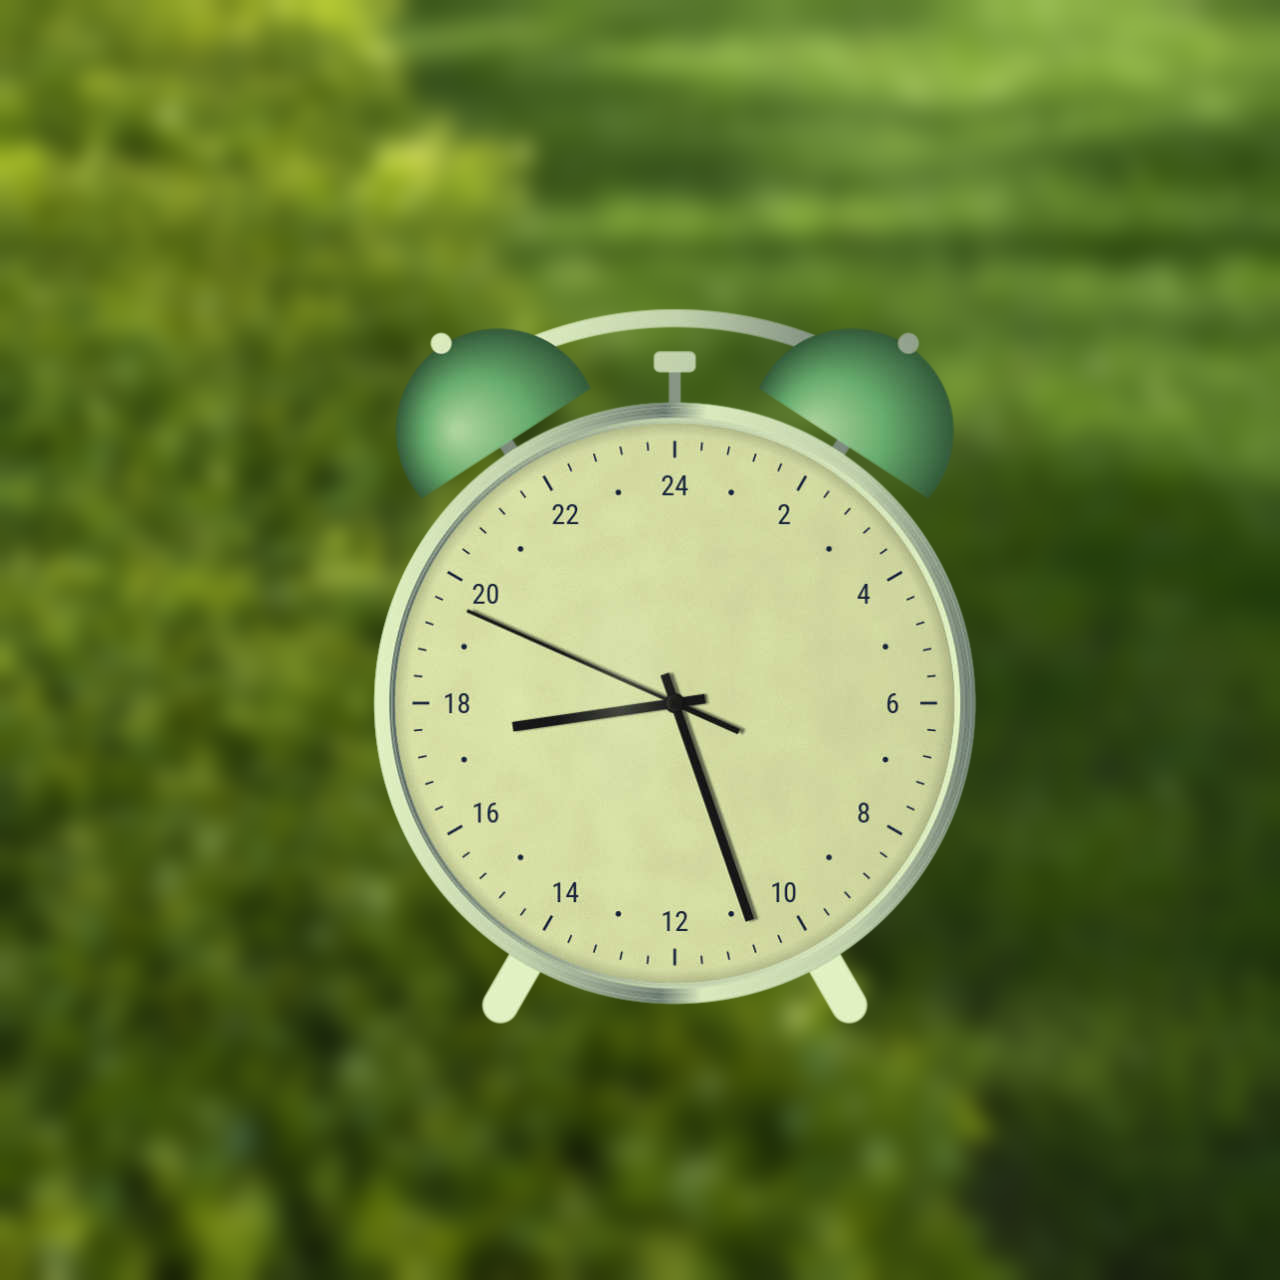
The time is **17:26:49**
